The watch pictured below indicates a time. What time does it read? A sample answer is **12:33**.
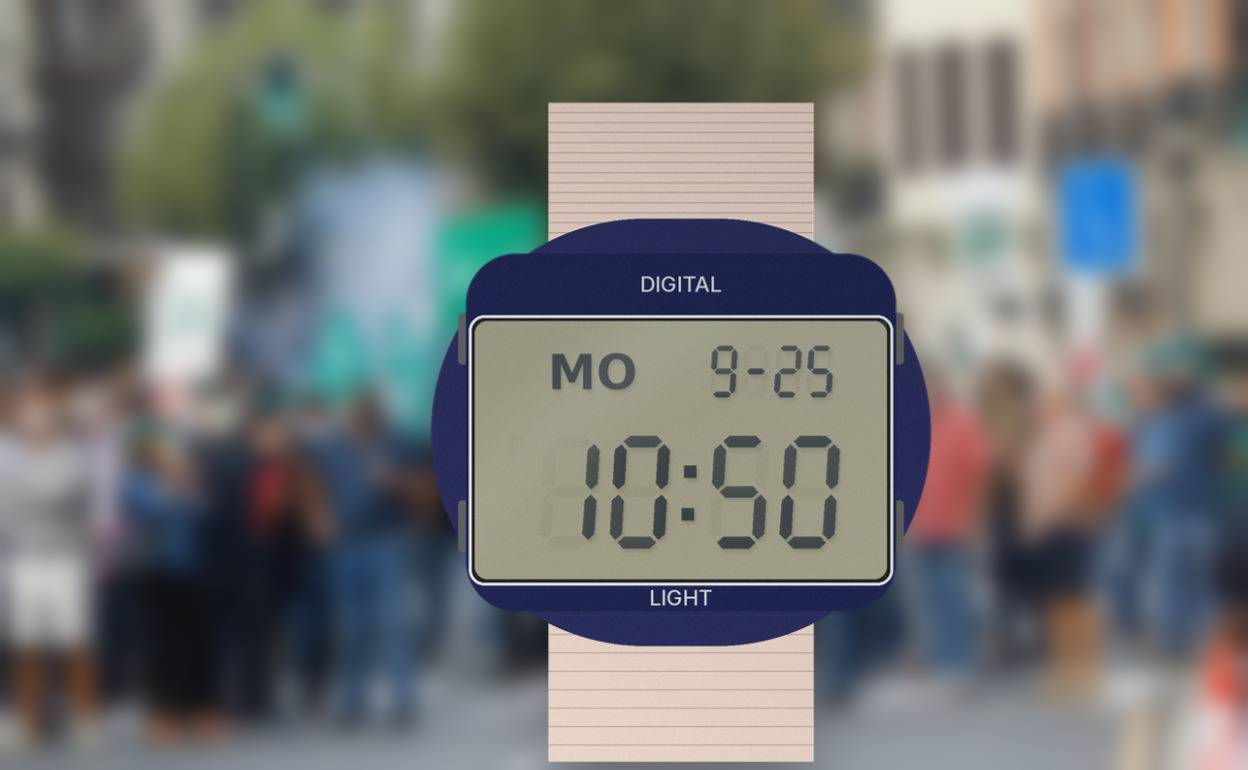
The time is **10:50**
